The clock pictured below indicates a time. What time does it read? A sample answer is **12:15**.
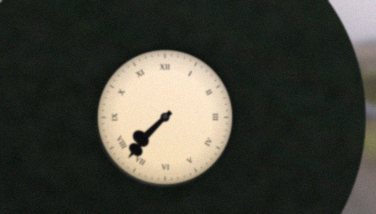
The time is **7:37**
